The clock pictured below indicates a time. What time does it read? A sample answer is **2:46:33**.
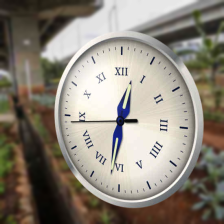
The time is **12:31:44**
